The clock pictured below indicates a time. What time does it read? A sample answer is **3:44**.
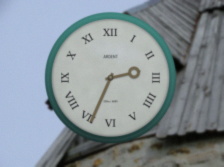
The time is **2:34**
